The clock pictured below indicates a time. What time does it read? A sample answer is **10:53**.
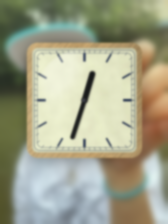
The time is **12:33**
